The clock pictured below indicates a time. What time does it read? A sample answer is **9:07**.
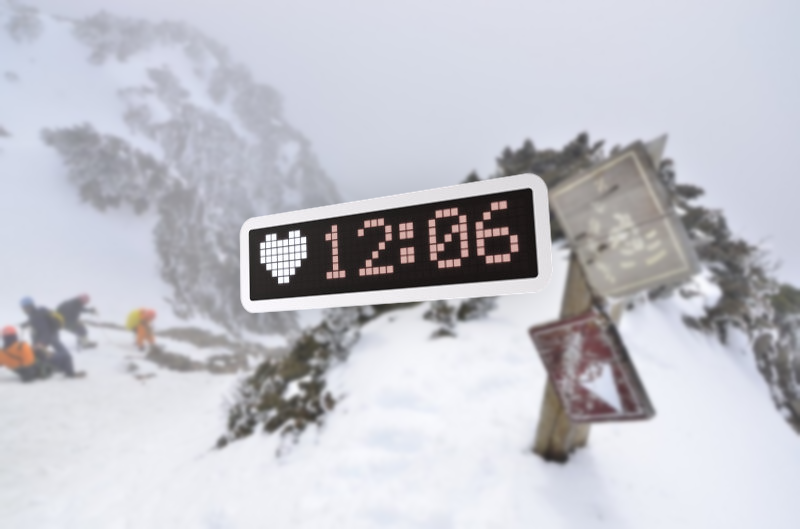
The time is **12:06**
